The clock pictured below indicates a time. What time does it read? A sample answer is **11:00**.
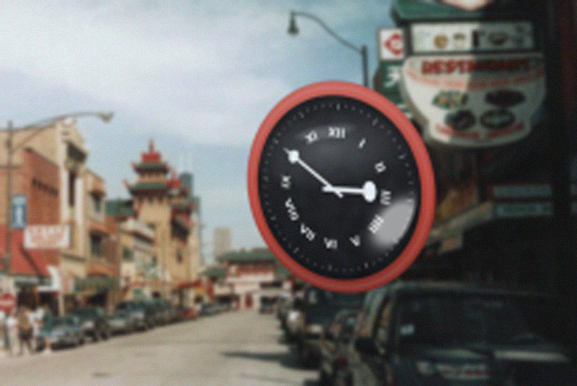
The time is **2:50**
